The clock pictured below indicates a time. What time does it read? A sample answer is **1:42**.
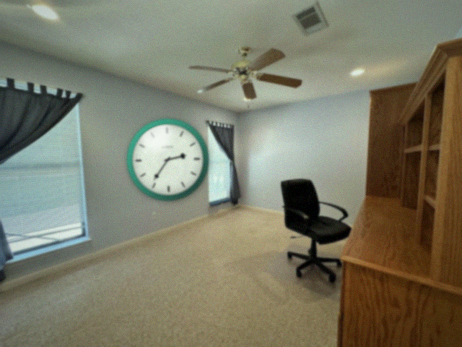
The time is **2:36**
